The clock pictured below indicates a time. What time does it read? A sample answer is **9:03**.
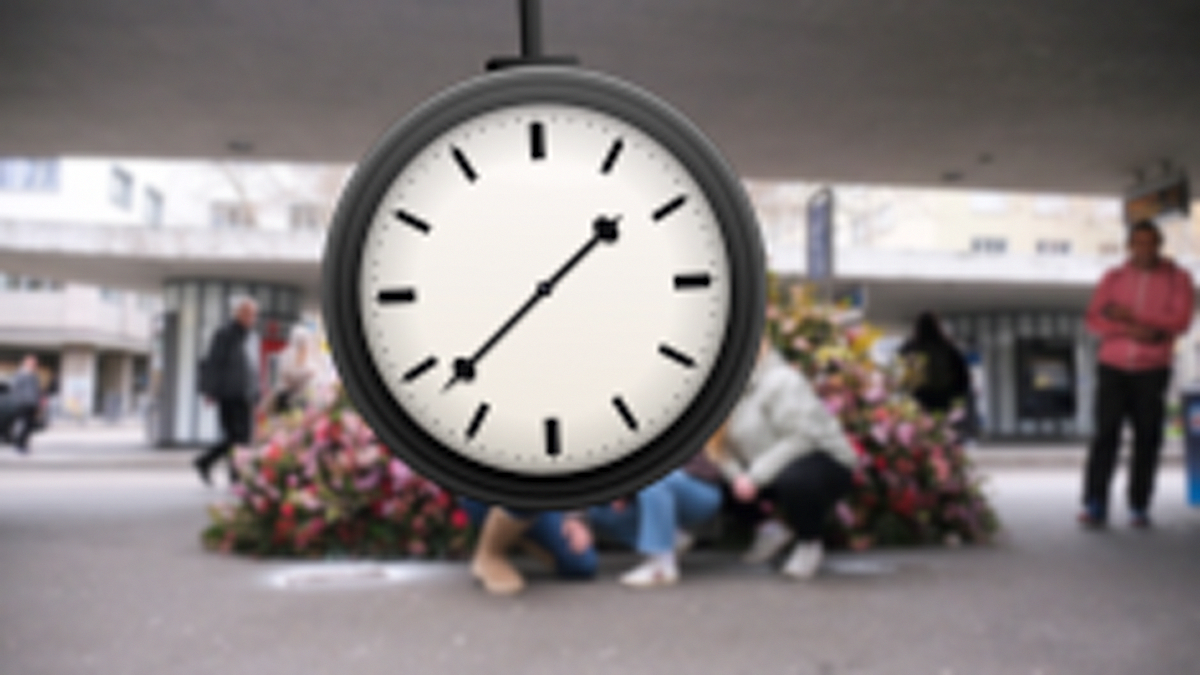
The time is **1:38**
